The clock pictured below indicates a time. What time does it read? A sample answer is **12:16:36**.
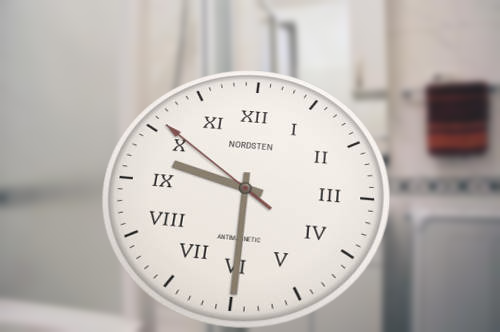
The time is **9:29:51**
